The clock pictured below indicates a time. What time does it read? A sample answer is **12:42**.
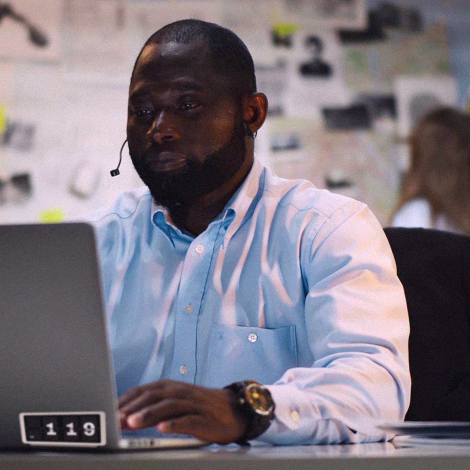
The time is **1:19**
